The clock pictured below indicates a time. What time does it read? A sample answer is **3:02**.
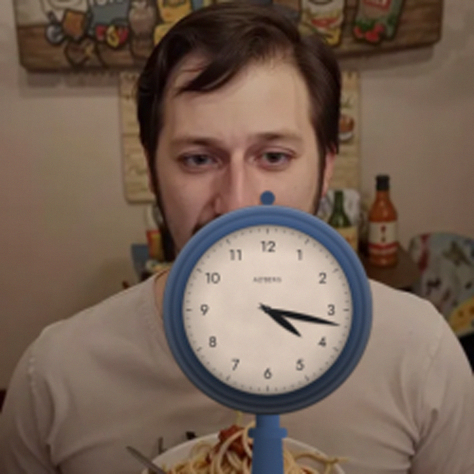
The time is **4:17**
